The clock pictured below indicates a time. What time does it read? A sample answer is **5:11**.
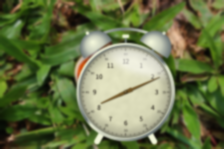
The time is **8:11**
